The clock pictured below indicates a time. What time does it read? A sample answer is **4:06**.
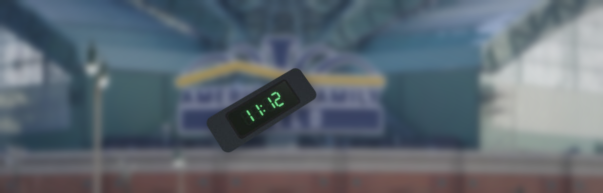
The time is **11:12**
